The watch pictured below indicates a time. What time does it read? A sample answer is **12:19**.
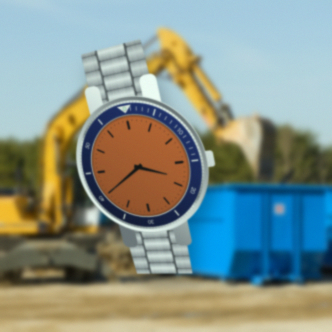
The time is **3:40**
